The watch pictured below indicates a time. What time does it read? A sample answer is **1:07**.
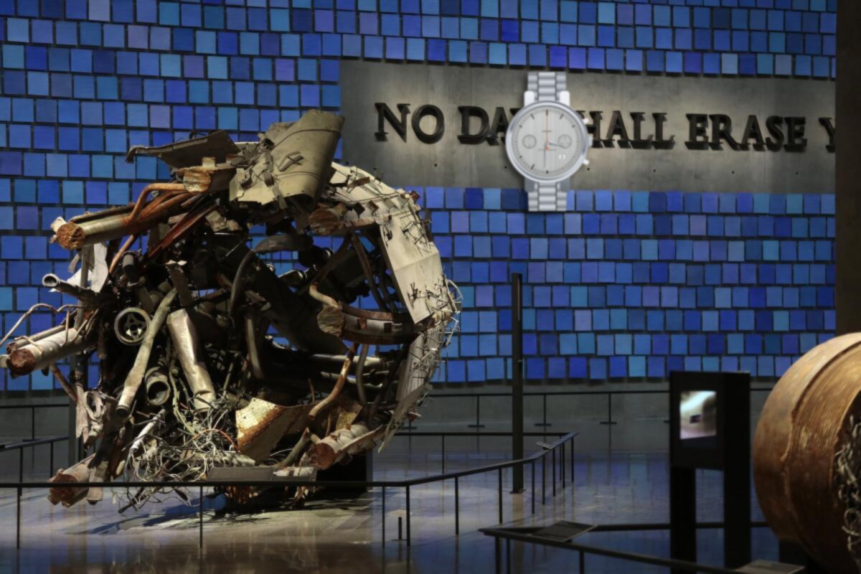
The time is **3:31**
